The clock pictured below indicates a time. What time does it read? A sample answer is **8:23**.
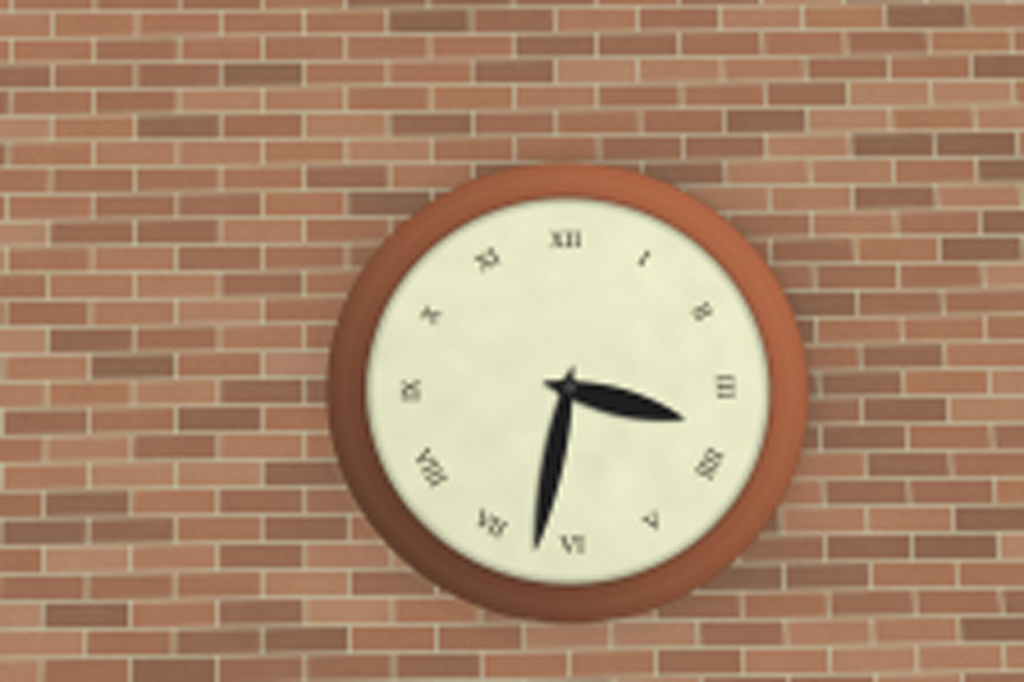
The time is **3:32**
